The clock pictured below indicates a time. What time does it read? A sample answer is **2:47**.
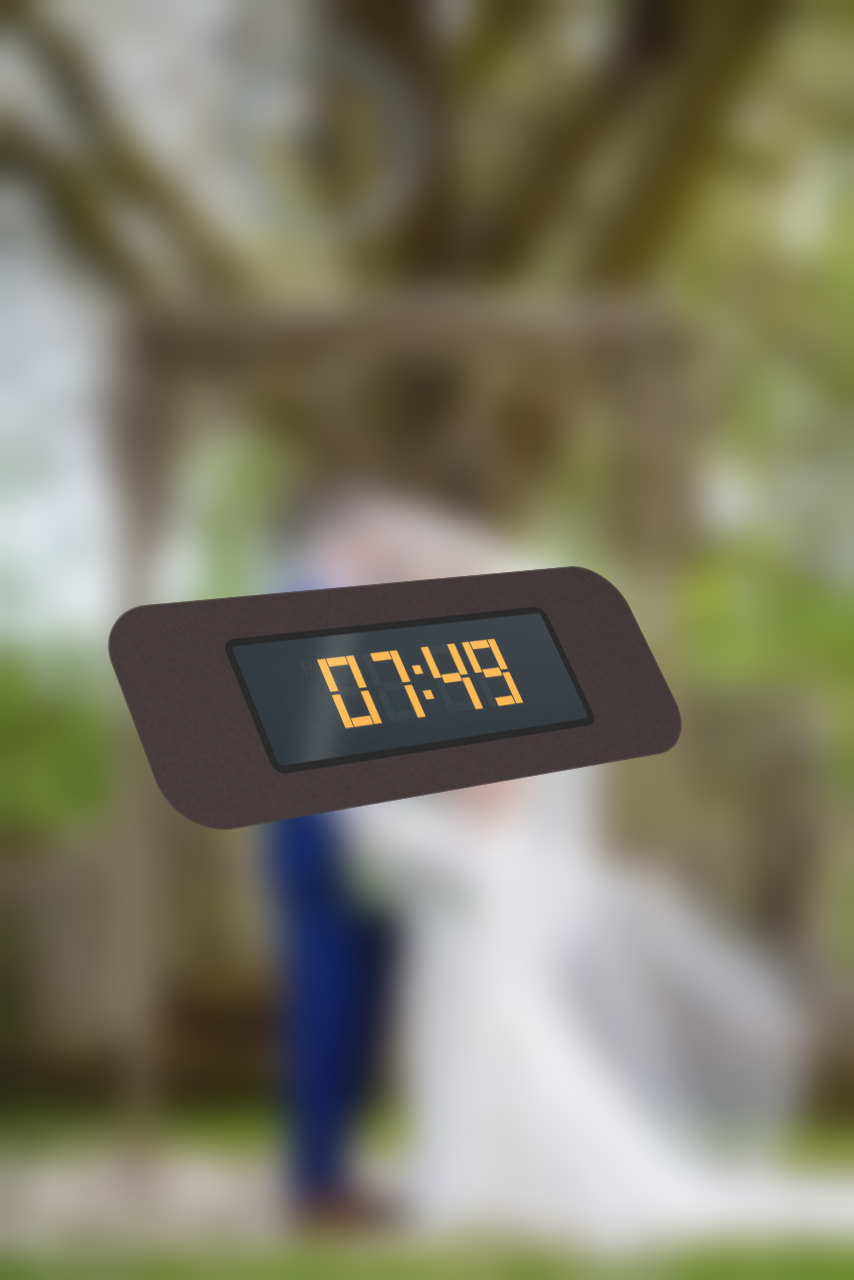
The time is **7:49**
